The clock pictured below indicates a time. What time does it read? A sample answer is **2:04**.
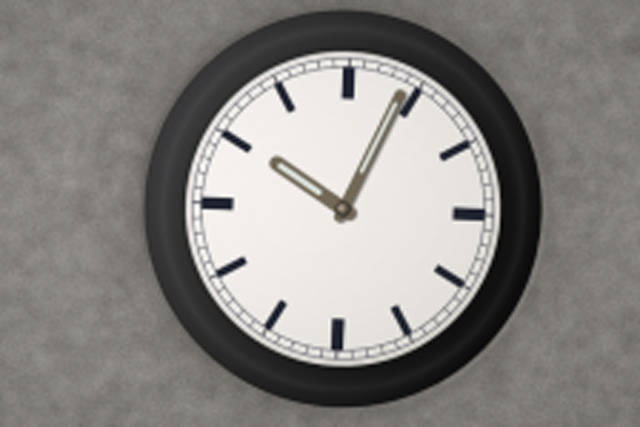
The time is **10:04**
